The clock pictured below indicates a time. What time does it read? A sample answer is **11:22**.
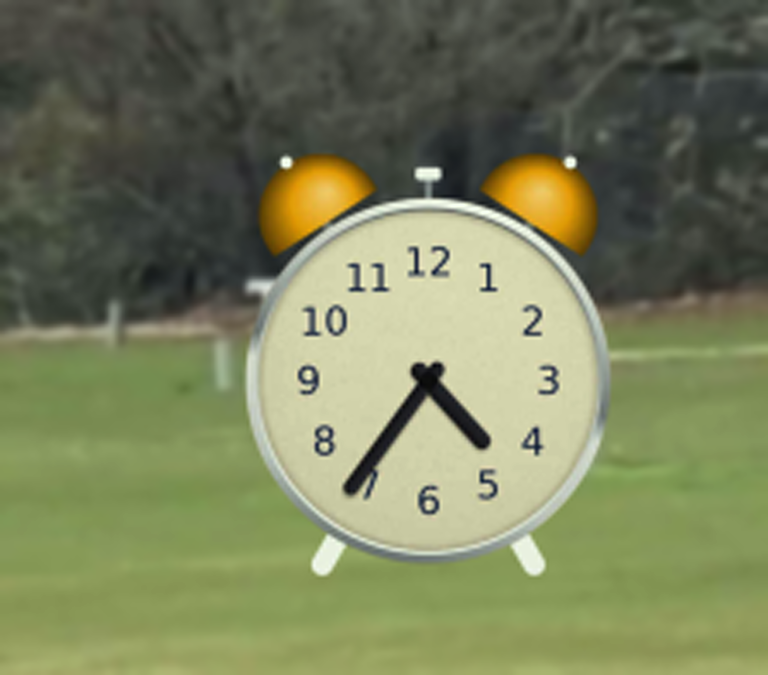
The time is **4:36**
